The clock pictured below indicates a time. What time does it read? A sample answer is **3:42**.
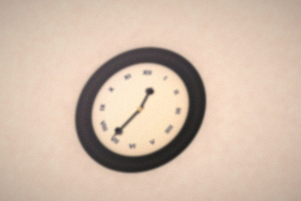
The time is **12:36**
